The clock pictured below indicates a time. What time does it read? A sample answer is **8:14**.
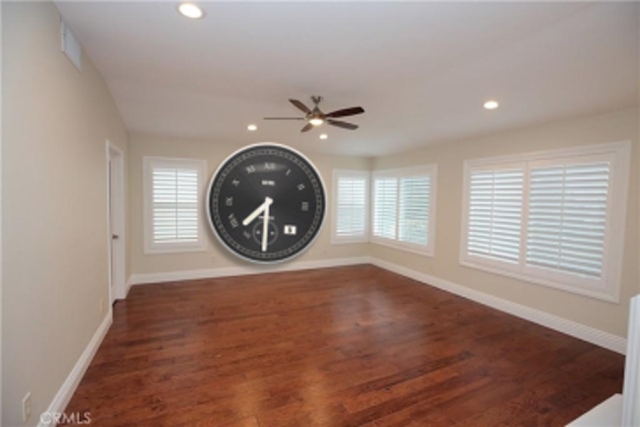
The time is **7:30**
